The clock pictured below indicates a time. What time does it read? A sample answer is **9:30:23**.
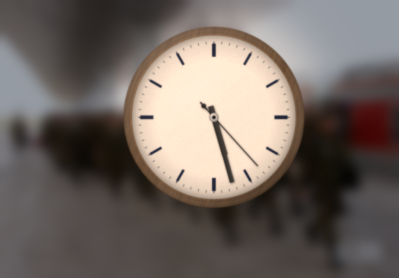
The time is **5:27:23**
